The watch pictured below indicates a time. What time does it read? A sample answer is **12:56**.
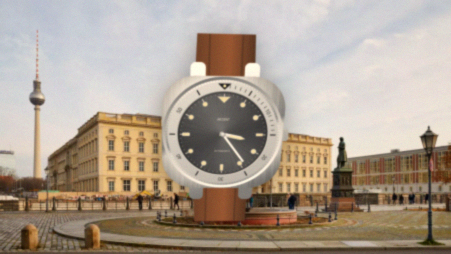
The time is **3:24**
